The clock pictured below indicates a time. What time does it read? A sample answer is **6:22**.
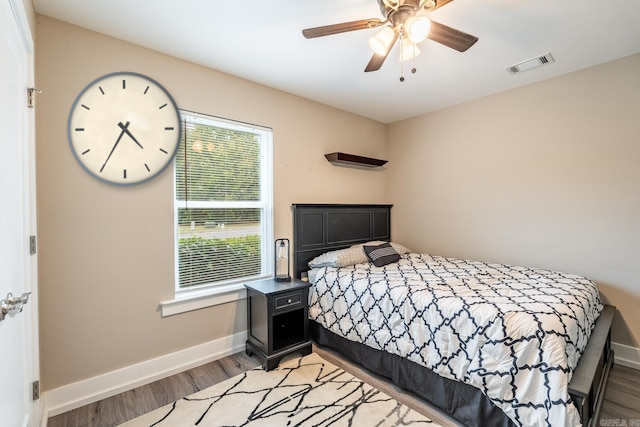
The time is **4:35**
